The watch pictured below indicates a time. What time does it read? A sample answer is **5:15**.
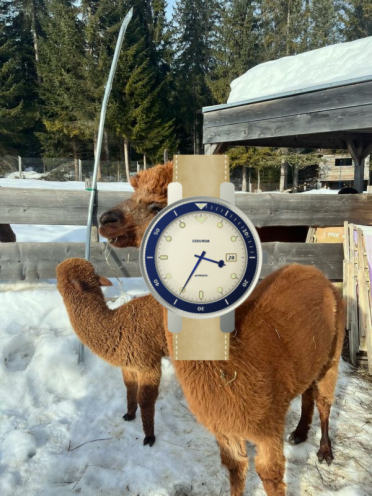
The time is **3:35**
